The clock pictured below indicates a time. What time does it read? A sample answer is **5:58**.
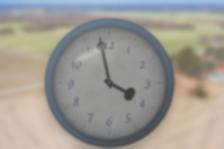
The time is **3:58**
